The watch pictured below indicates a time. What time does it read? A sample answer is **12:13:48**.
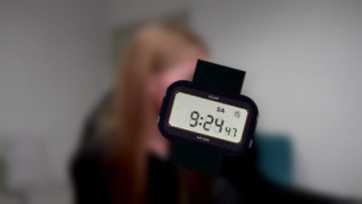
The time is **9:24:47**
